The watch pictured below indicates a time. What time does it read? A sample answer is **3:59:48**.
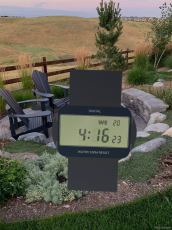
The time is **4:16:23**
